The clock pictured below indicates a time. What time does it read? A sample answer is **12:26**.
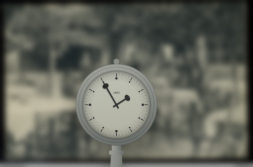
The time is **1:55**
